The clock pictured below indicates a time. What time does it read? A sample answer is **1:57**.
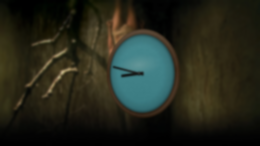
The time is **8:47**
